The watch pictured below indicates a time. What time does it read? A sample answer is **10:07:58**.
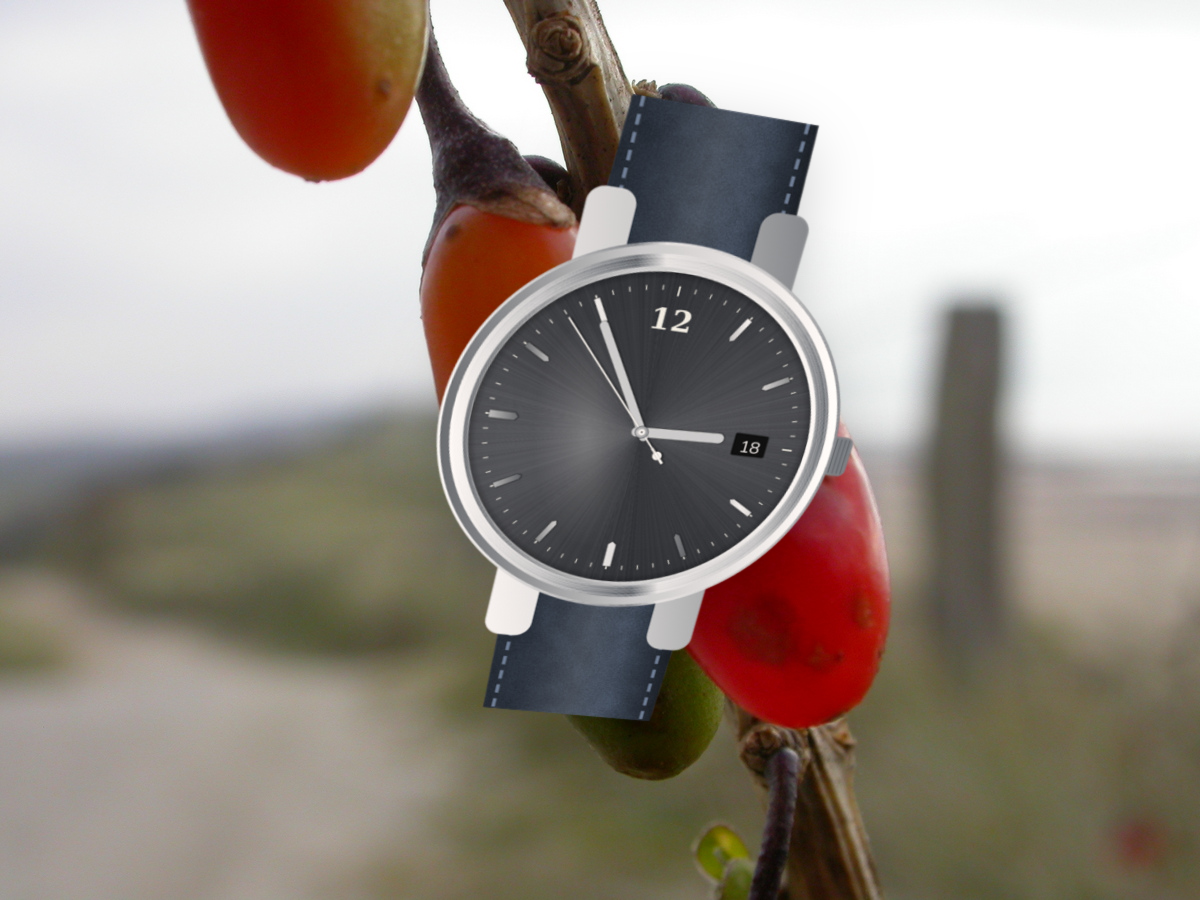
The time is **2:54:53**
